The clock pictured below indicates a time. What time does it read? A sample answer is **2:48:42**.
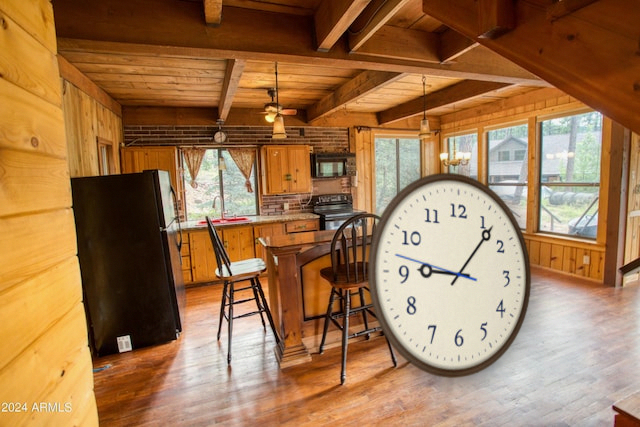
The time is **9:06:47**
